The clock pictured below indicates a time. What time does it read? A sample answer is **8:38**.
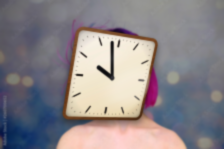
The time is **9:58**
